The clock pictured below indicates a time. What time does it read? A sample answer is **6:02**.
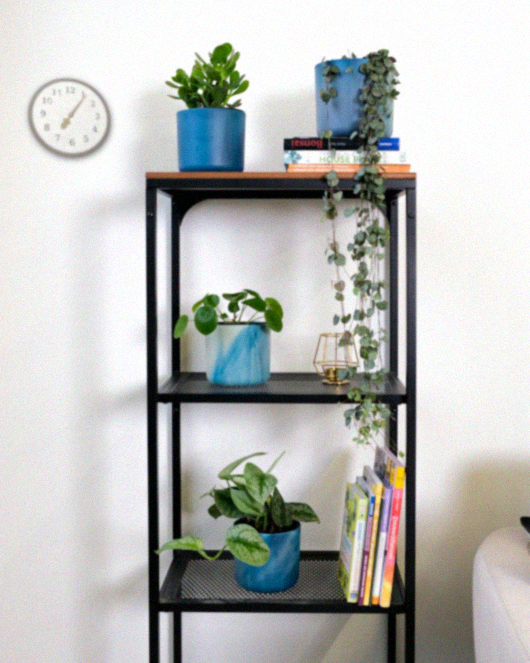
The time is **7:06**
